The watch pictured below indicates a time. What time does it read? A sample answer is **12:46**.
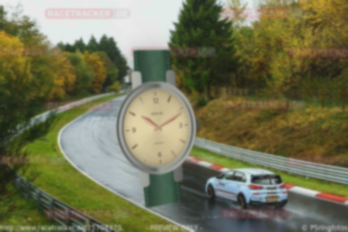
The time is **10:11**
